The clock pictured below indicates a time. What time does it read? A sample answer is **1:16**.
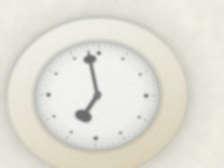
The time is **6:58**
